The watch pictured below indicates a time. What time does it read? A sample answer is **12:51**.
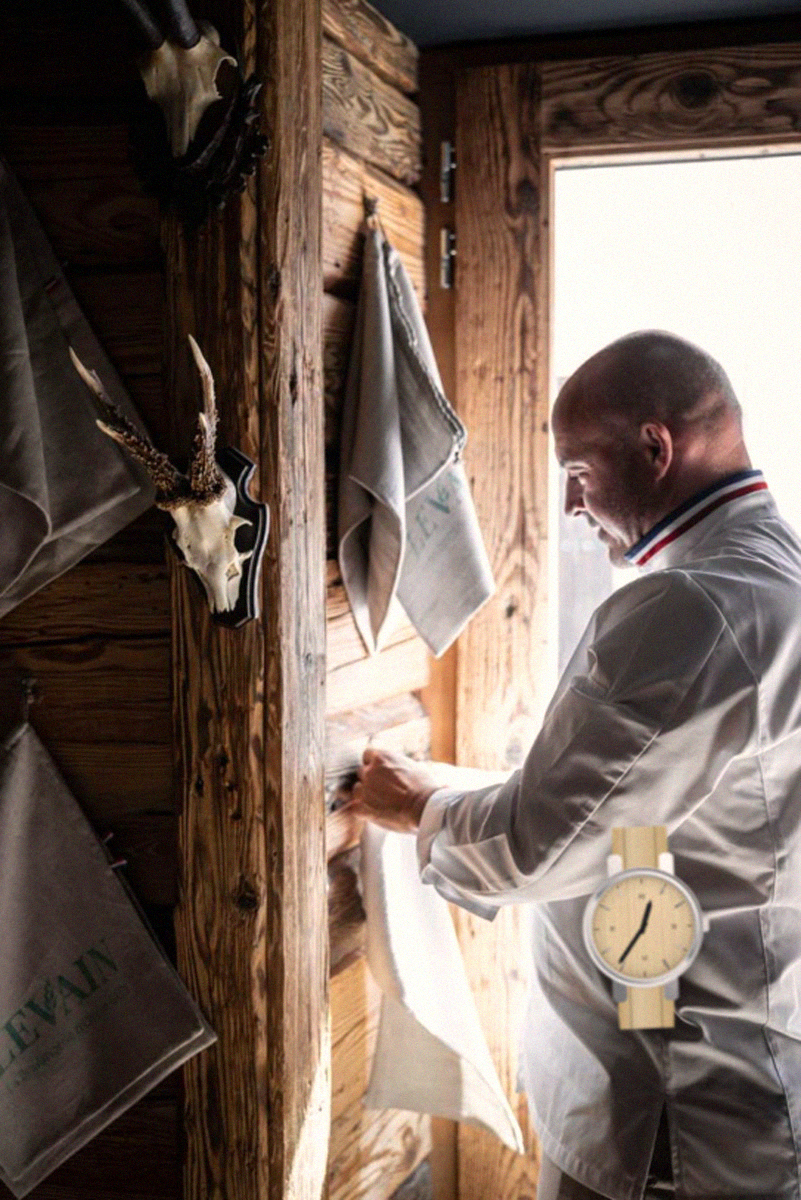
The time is **12:36**
